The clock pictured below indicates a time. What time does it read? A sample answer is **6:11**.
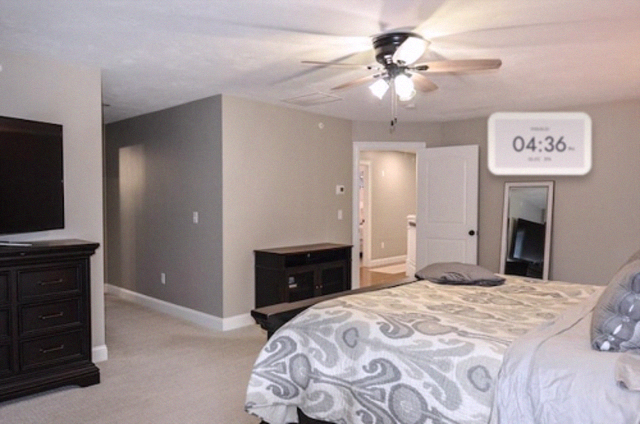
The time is **4:36**
